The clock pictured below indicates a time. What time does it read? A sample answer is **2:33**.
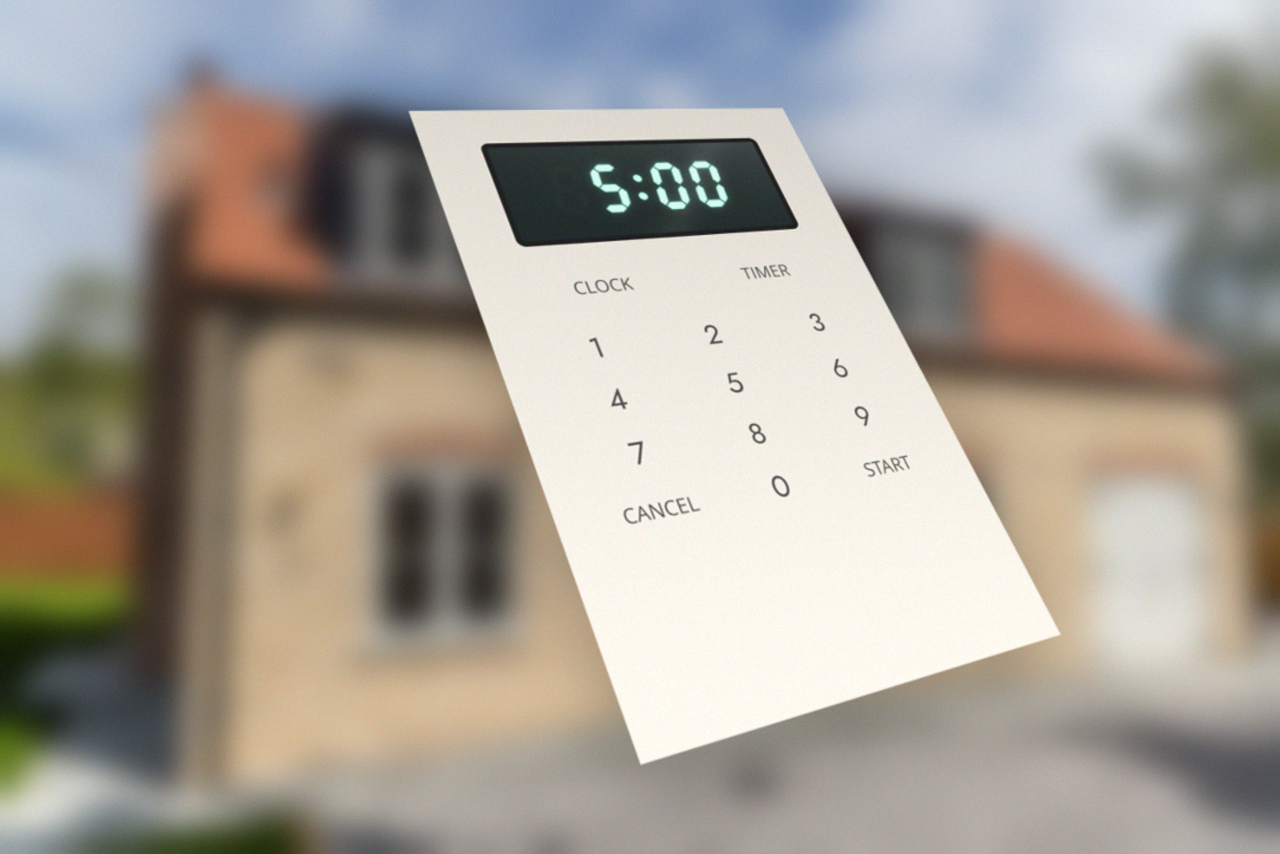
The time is **5:00**
